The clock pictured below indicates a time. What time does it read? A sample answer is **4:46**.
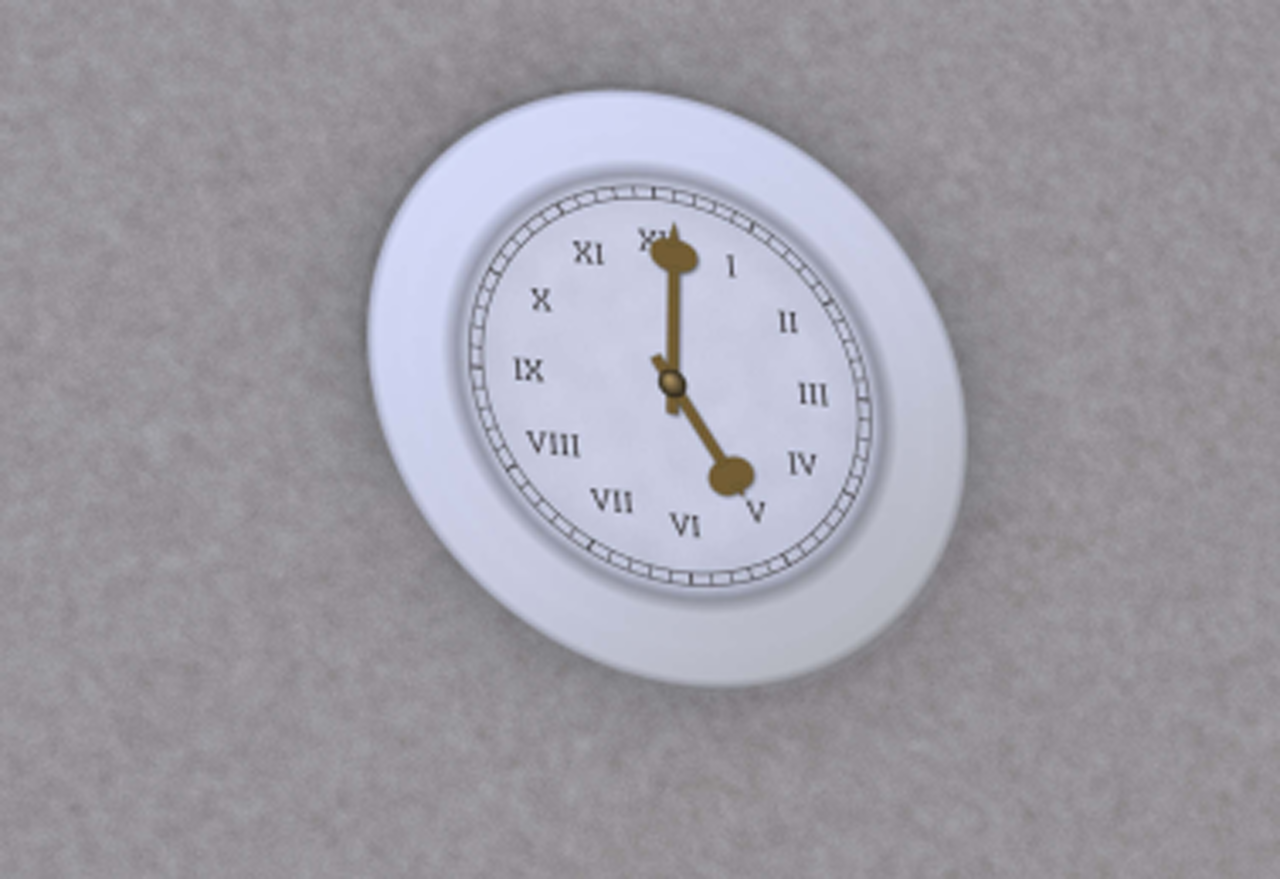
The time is **5:01**
